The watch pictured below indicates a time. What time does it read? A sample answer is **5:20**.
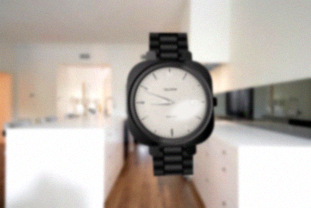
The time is **8:49**
